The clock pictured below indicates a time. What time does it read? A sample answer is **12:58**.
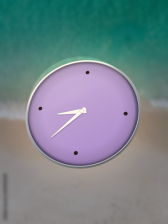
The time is **8:37**
